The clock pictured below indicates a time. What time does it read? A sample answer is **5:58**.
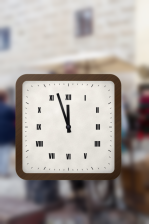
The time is **11:57**
